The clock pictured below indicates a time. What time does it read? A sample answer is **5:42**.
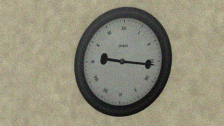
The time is **9:16**
